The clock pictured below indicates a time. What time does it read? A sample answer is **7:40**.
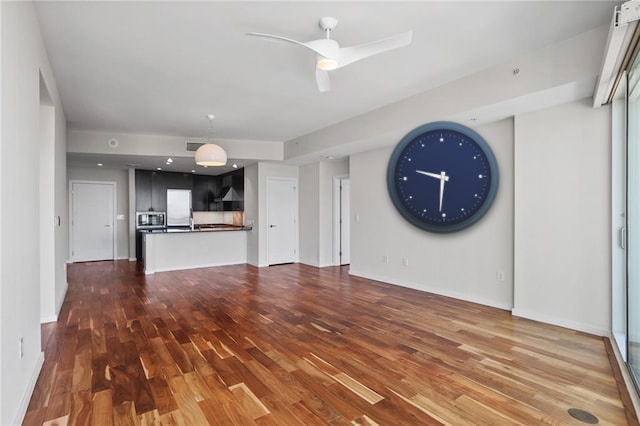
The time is **9:31**
